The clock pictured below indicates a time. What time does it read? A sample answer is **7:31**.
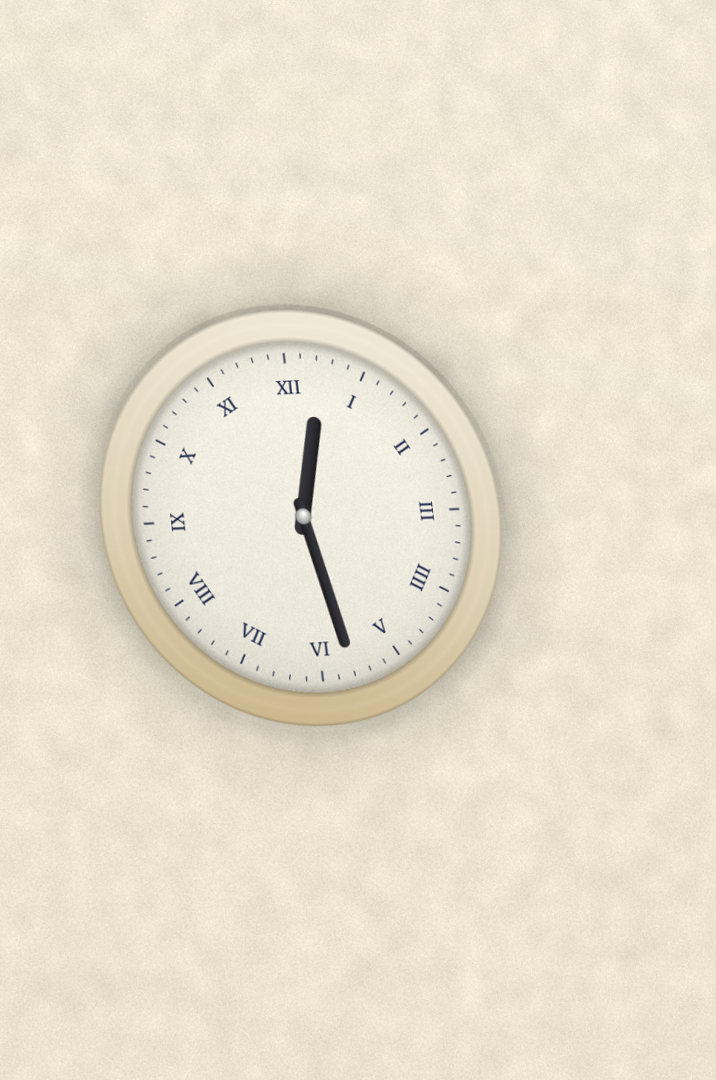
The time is **12:28**
